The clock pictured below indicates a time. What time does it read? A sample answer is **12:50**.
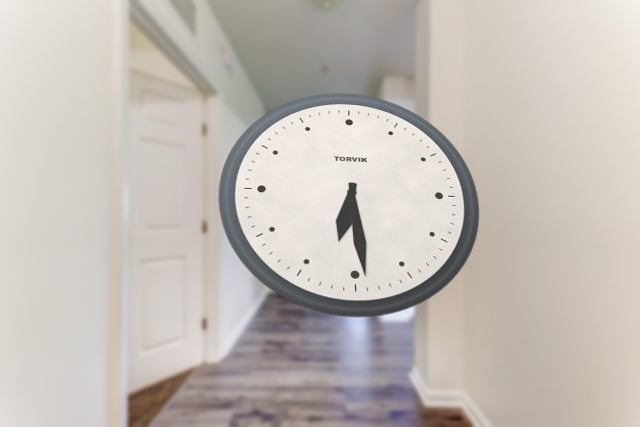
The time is **6:29**
